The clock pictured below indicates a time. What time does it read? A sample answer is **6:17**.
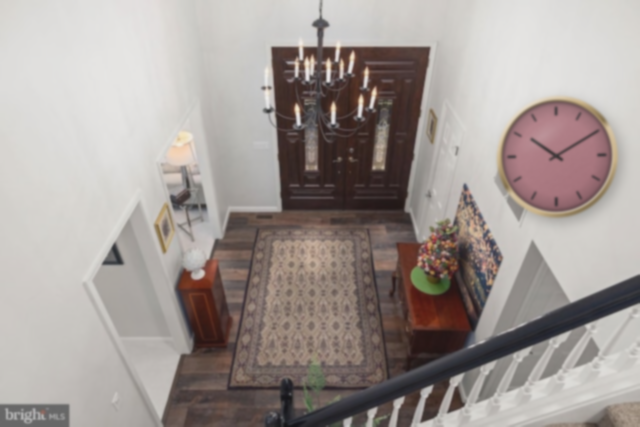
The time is **10:10**
